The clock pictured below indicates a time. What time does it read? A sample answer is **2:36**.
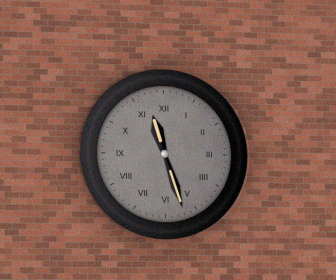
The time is **11:27**
